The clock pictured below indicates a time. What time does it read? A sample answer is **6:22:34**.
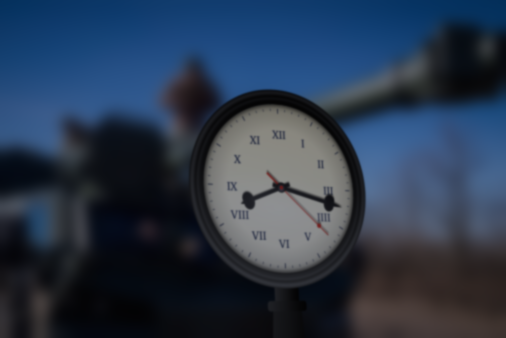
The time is **8:17:22**
